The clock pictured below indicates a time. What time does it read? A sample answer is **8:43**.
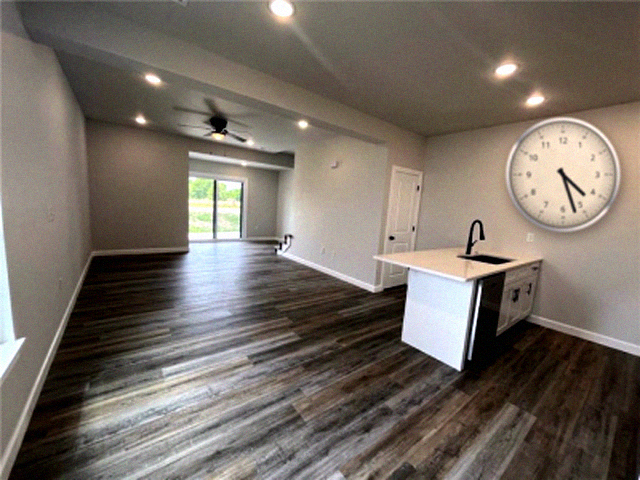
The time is **4:27**
